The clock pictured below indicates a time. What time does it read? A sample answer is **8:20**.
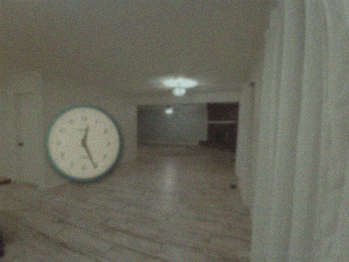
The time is **12:26**
